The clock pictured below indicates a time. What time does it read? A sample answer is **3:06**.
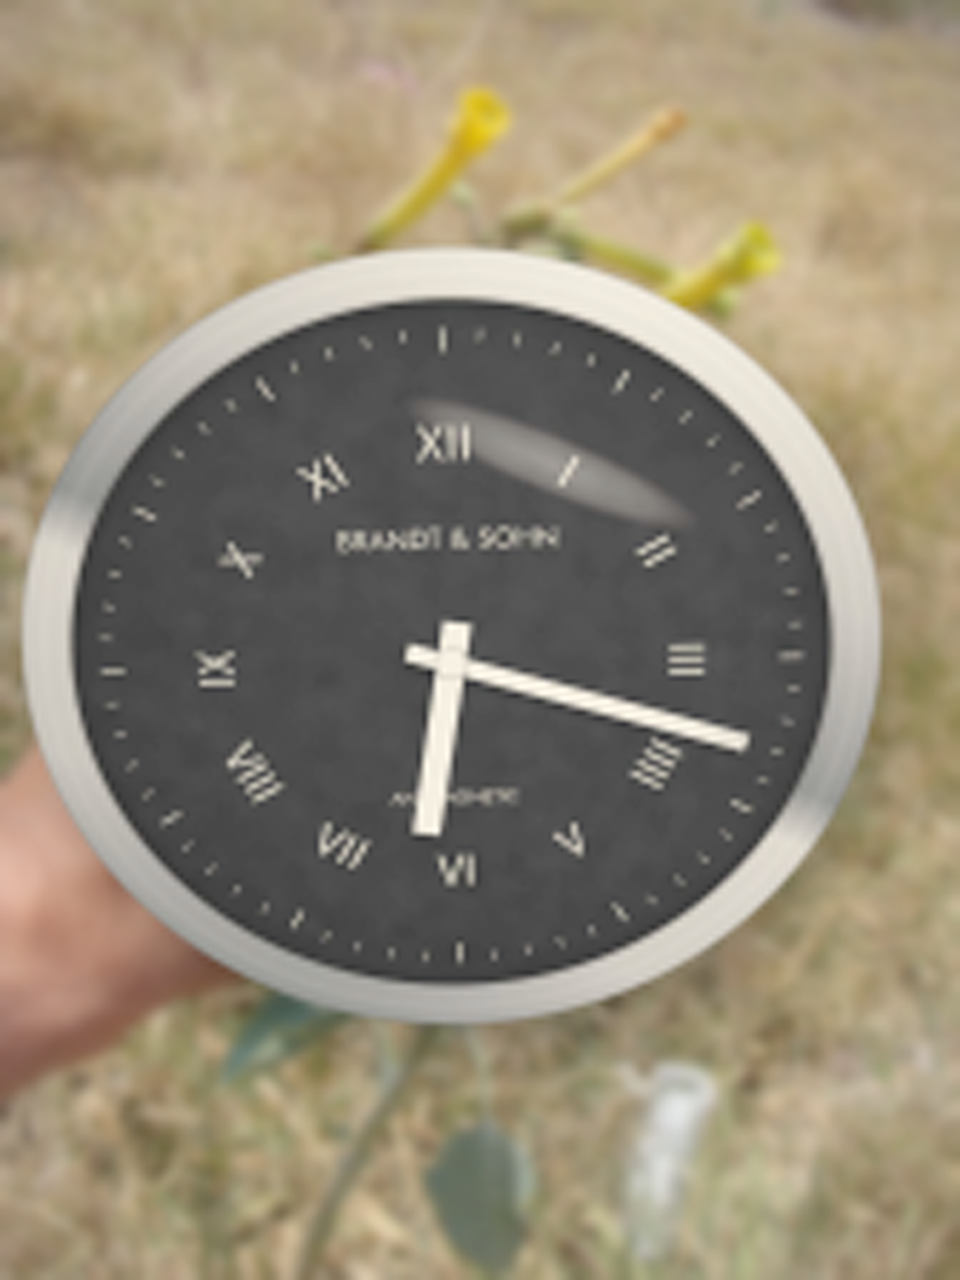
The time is **6:18**
